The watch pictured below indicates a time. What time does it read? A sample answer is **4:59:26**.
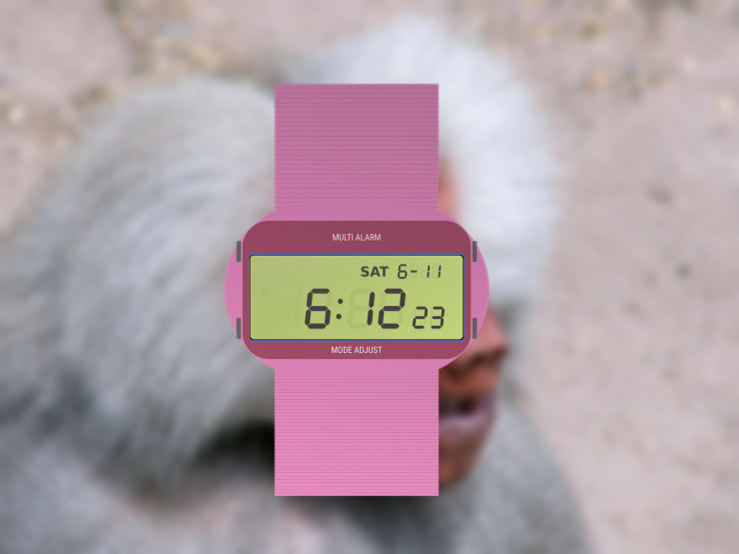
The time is **6:12:23**
